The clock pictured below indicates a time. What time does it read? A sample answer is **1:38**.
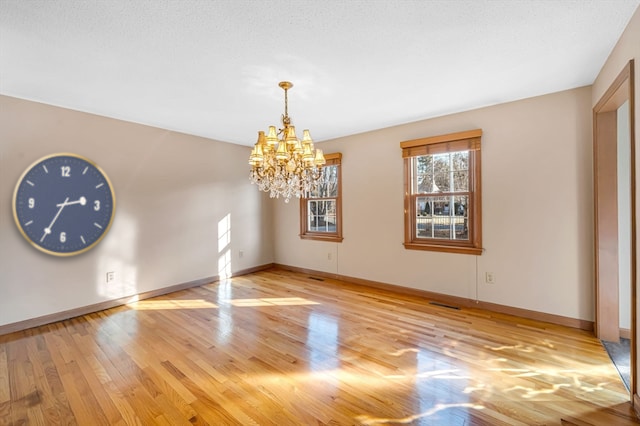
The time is **2:35**
